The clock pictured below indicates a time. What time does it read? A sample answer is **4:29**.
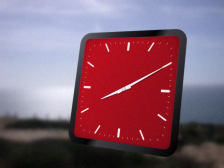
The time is **8:10**
